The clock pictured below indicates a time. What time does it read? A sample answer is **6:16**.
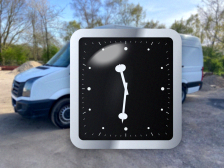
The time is **11:31**
